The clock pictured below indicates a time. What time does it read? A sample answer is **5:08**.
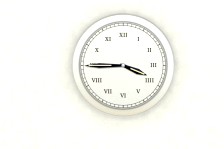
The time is **3:45**
